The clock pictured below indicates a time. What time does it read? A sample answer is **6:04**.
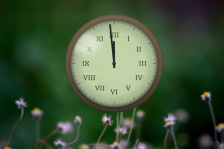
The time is **11:59**
